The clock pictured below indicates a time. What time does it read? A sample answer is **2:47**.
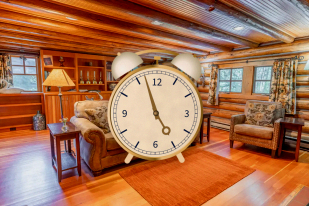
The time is **4:57**
